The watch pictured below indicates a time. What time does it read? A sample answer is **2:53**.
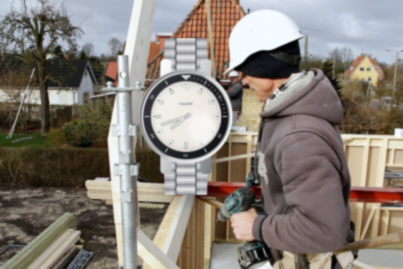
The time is **7:42**
